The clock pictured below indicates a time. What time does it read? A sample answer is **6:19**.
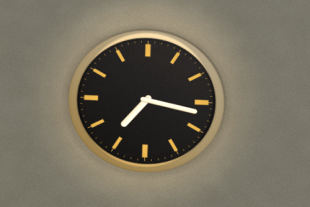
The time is **7:17**
